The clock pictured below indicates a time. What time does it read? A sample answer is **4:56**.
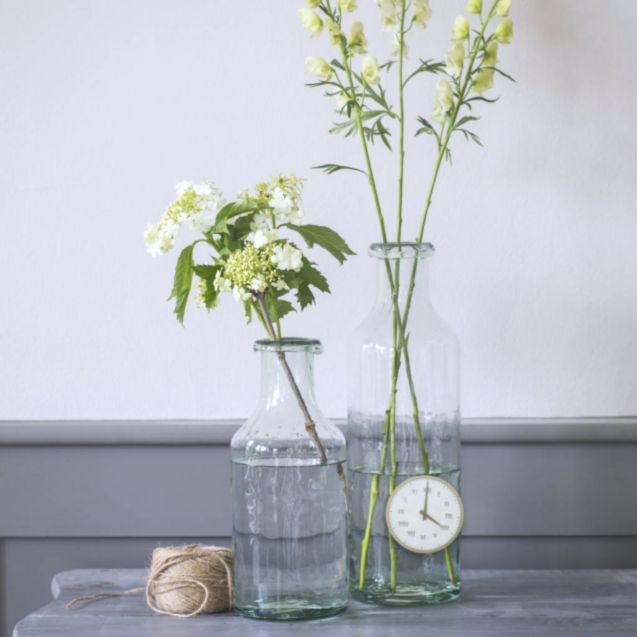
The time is **4:00**
